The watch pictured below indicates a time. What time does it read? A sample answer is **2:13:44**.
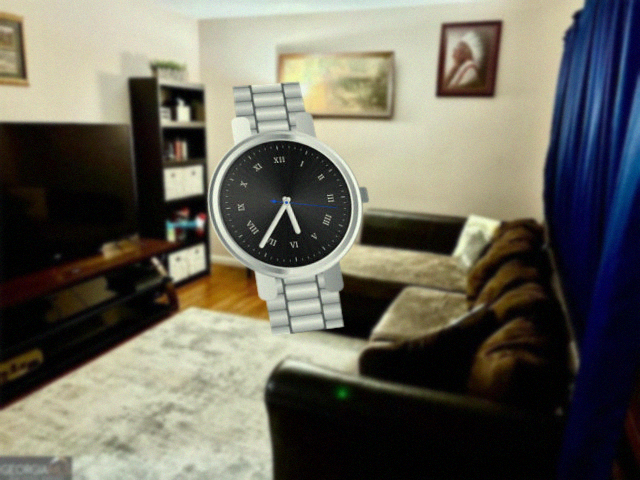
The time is **5:36:17**
